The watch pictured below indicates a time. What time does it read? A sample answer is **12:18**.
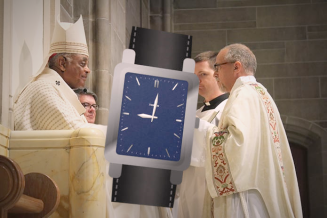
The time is **9:01**
